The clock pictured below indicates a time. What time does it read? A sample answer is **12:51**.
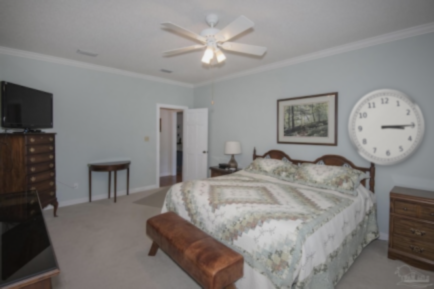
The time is **3:15**
